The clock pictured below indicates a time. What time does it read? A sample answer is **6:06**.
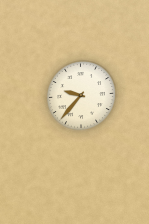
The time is **9:37**
